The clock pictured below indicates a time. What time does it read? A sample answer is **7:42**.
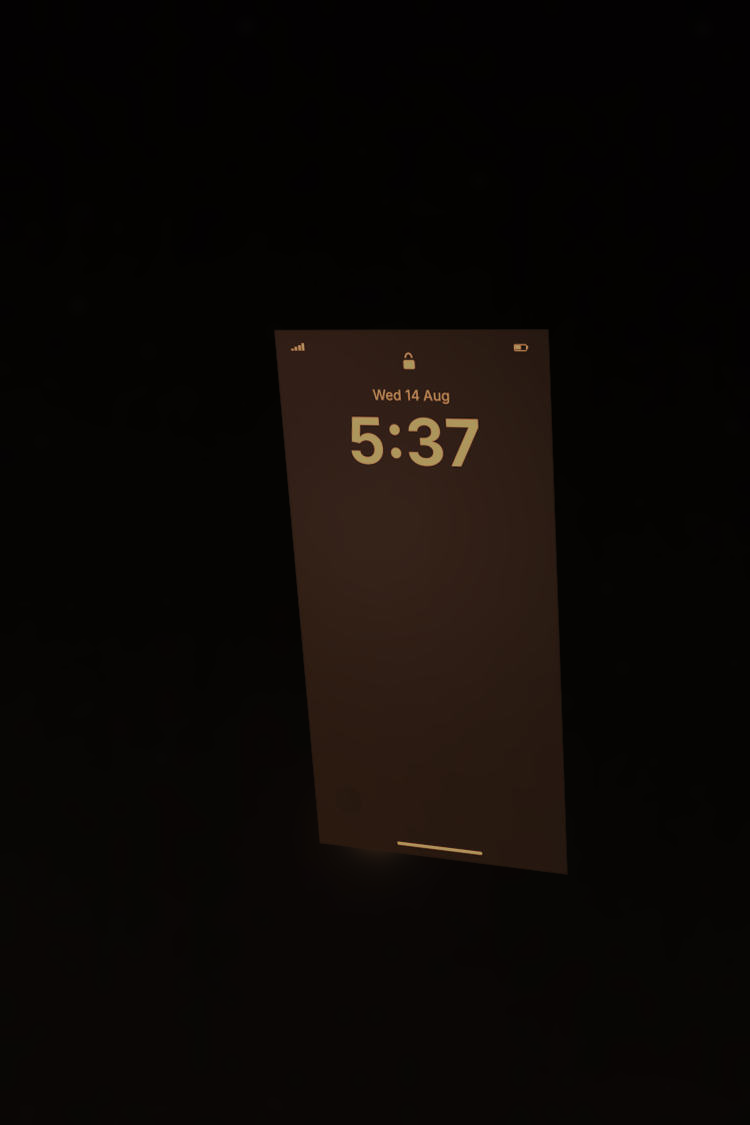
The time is **5:37**
